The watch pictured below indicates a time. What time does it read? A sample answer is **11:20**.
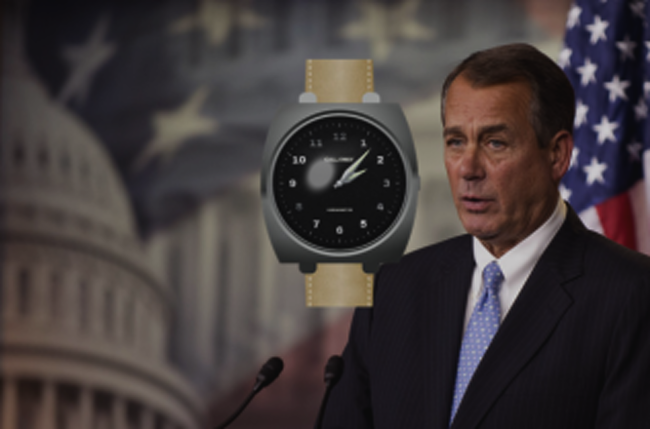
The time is **2:07**
